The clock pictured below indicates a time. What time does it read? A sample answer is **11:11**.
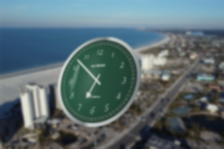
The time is **6:52**
